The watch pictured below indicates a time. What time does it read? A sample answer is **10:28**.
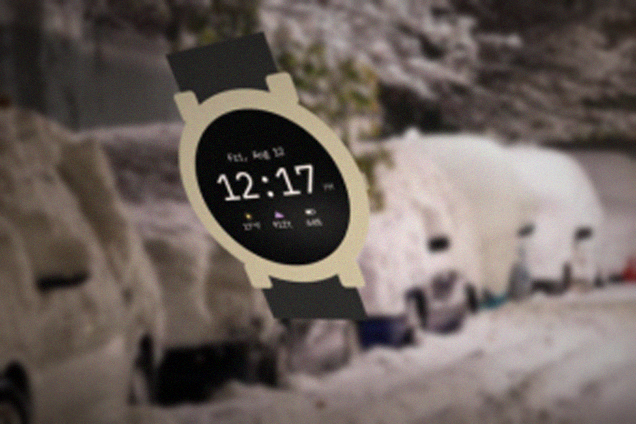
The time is **12:17**
